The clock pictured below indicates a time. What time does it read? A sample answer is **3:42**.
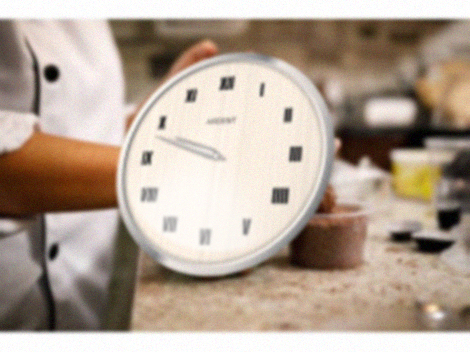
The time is **9:48**
